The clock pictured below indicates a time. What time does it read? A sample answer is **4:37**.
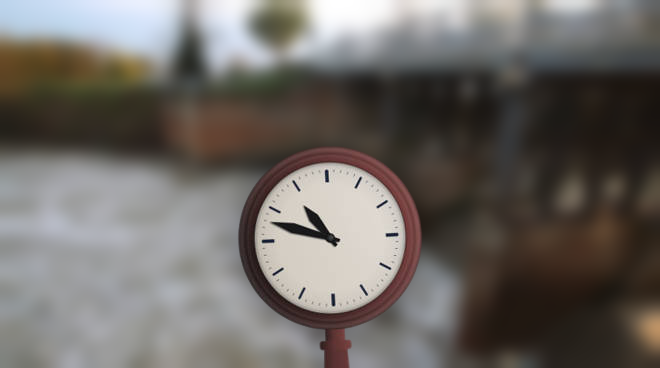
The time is **10:48**
